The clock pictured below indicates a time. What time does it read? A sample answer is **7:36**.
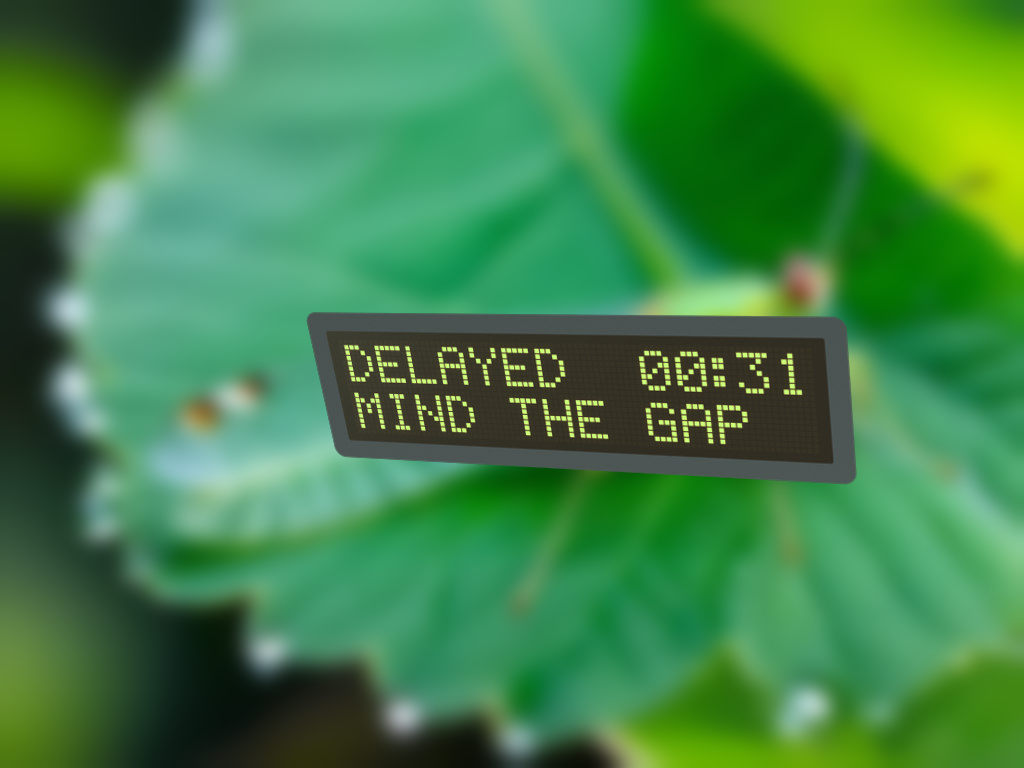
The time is **0:31**
